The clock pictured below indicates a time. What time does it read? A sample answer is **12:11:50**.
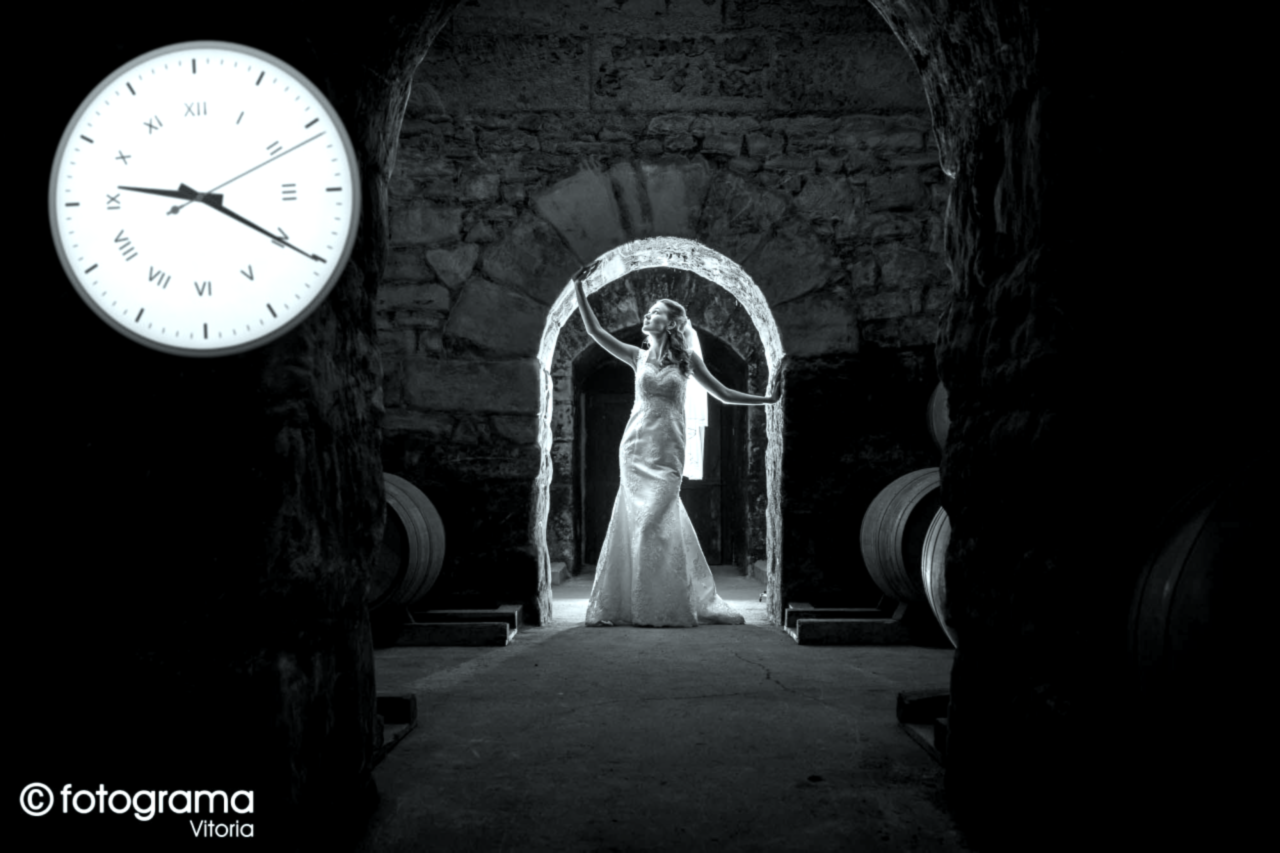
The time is **9:20:11**
